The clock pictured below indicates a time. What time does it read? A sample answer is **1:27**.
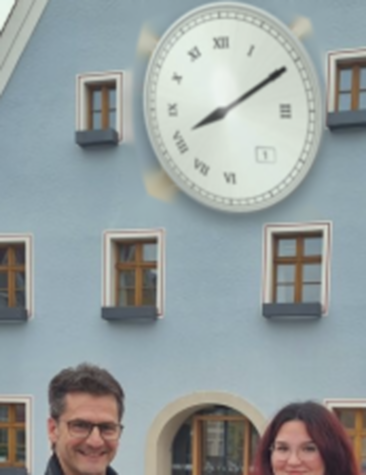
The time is **8:10**
